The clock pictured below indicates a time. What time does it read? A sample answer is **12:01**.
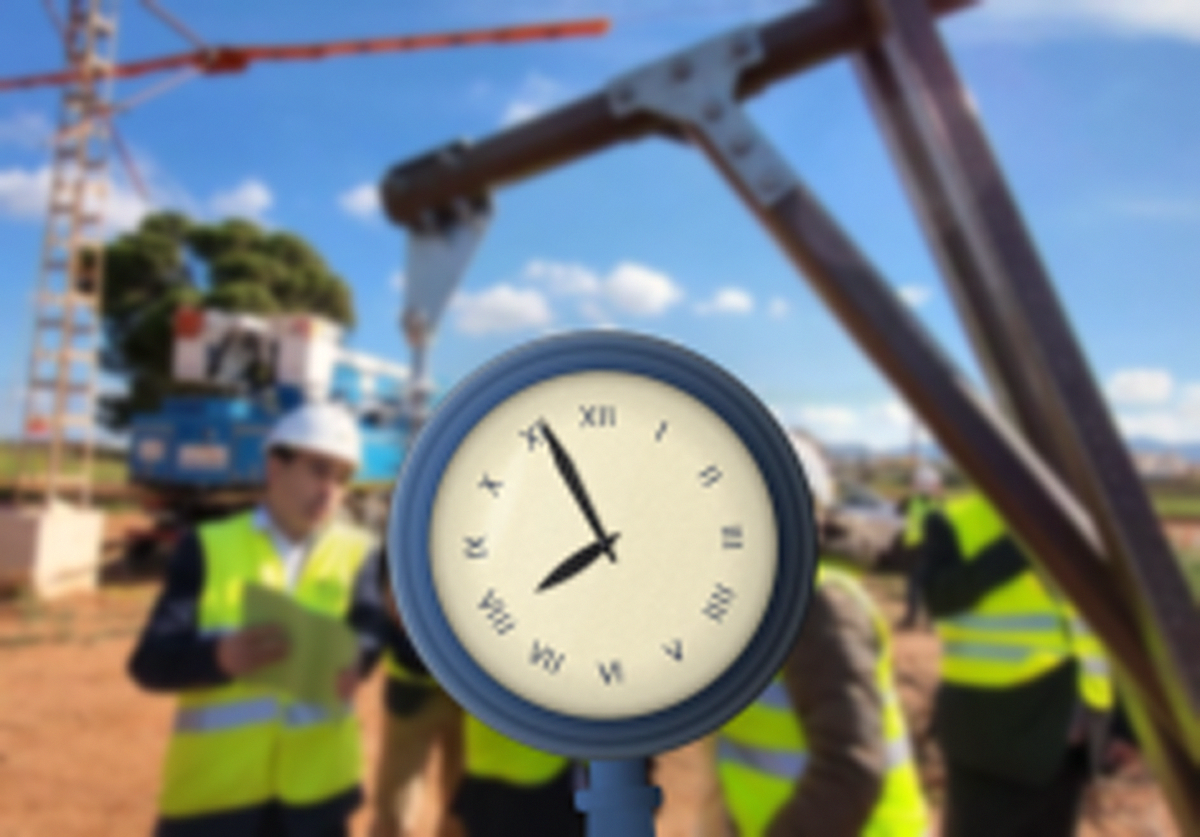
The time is **7:56**
